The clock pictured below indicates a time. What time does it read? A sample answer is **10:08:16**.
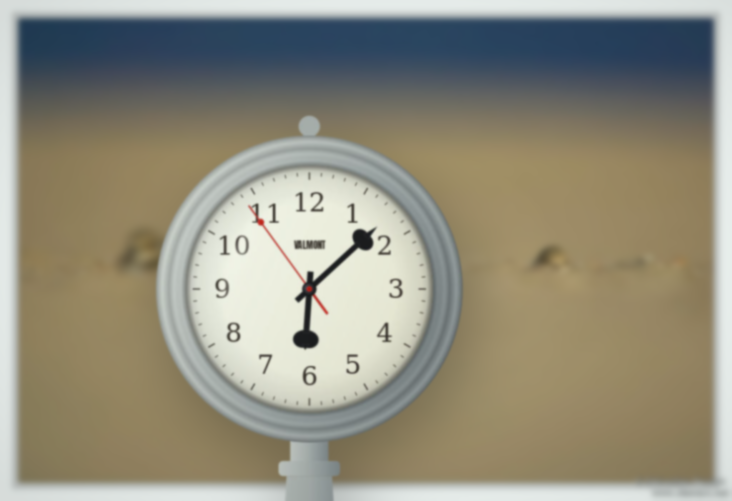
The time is **6:07:54**
